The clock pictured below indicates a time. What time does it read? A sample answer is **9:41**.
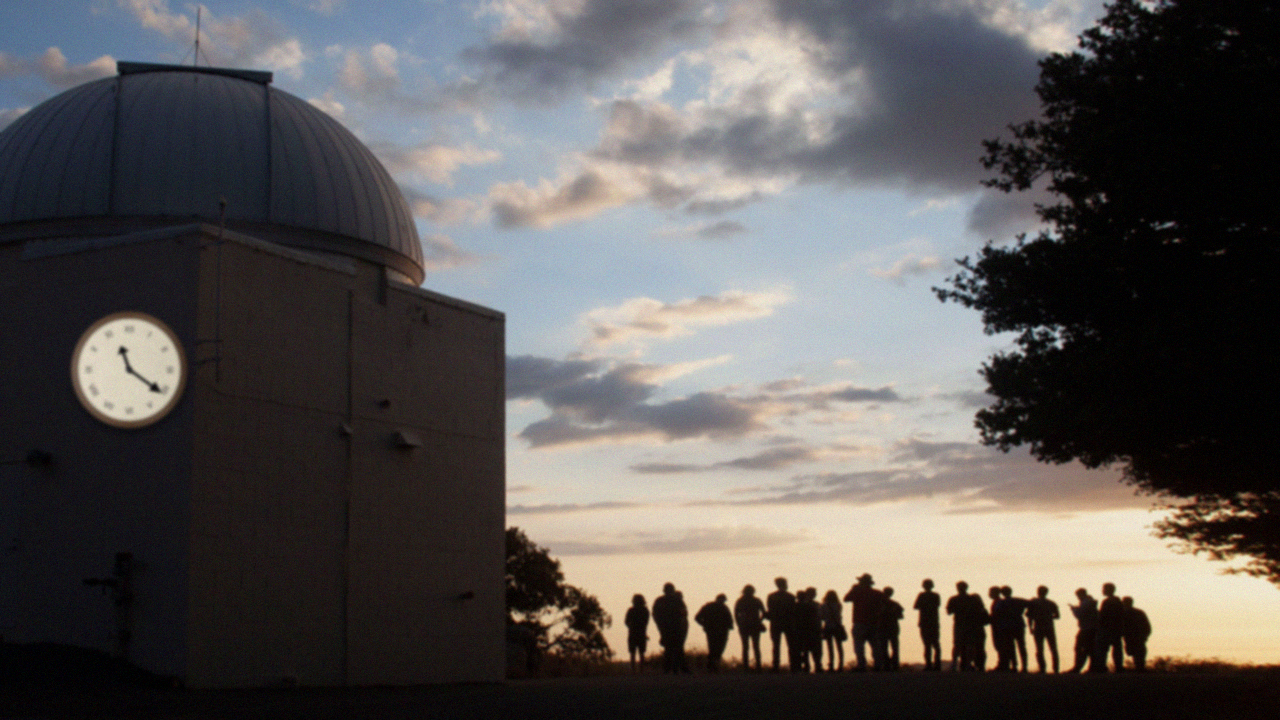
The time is **11:21**
